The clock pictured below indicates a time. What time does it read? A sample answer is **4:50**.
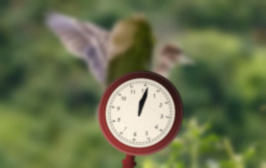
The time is **12:01**
